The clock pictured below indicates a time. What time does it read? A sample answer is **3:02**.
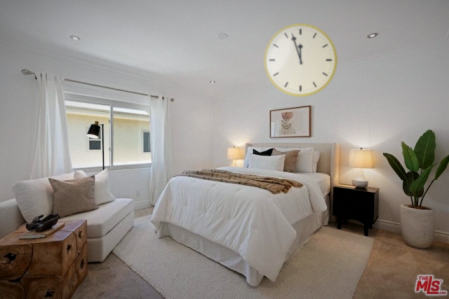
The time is **11:57**
